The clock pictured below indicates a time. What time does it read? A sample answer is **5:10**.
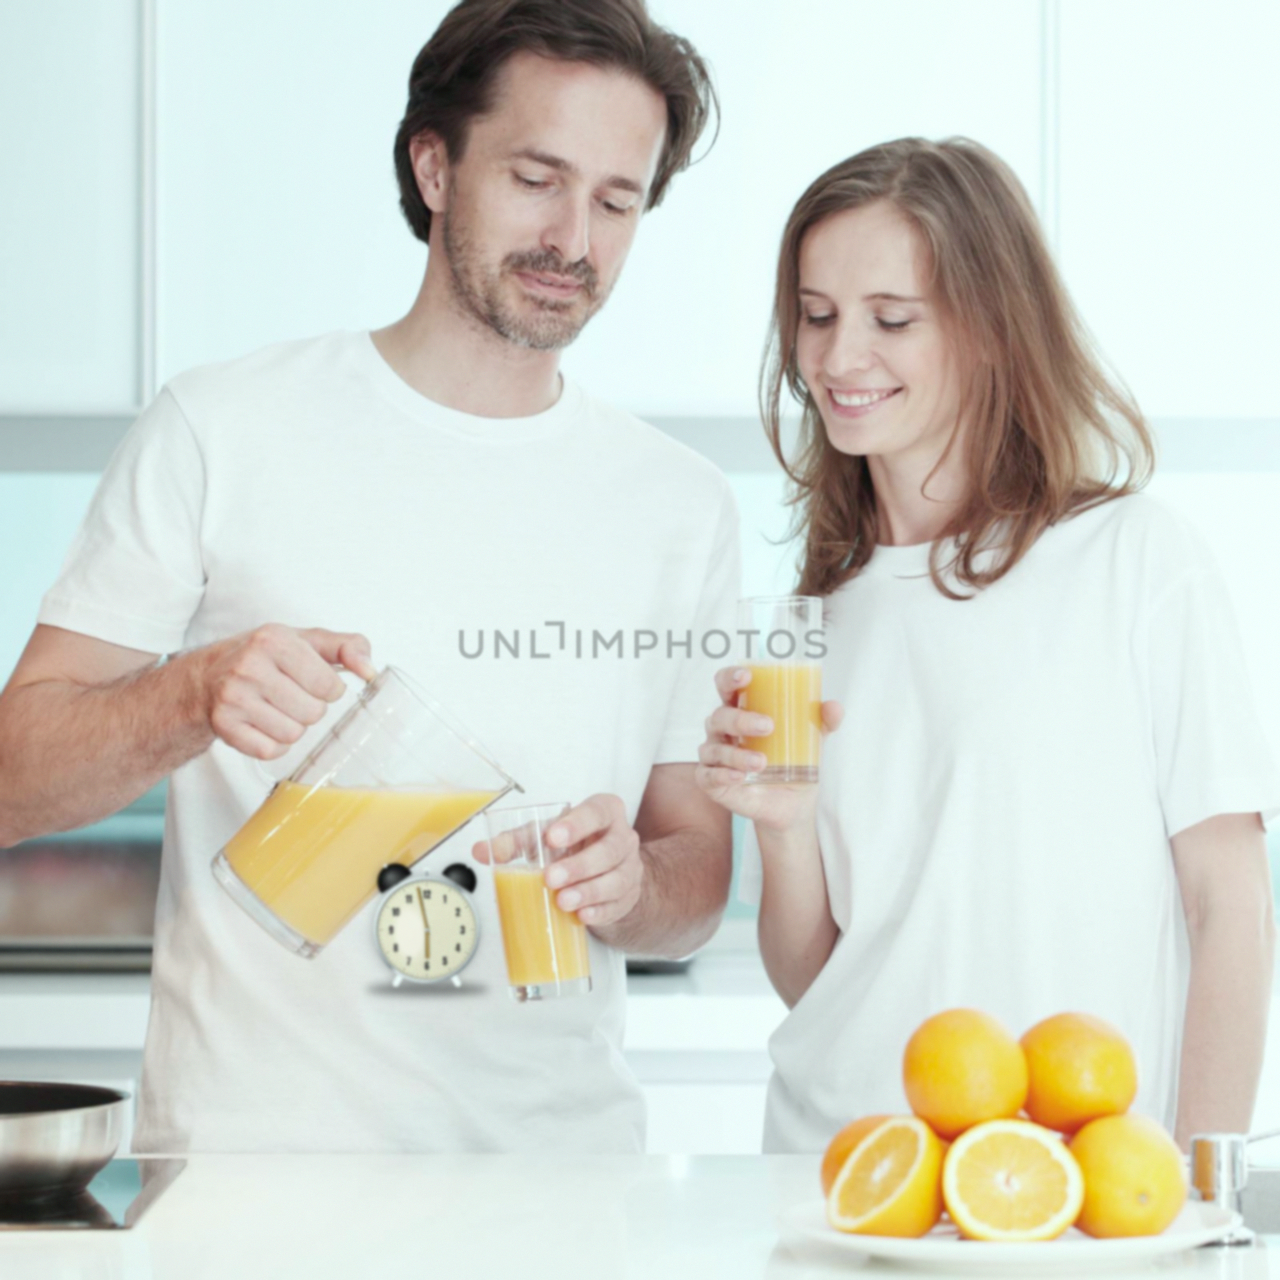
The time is **5:58**
